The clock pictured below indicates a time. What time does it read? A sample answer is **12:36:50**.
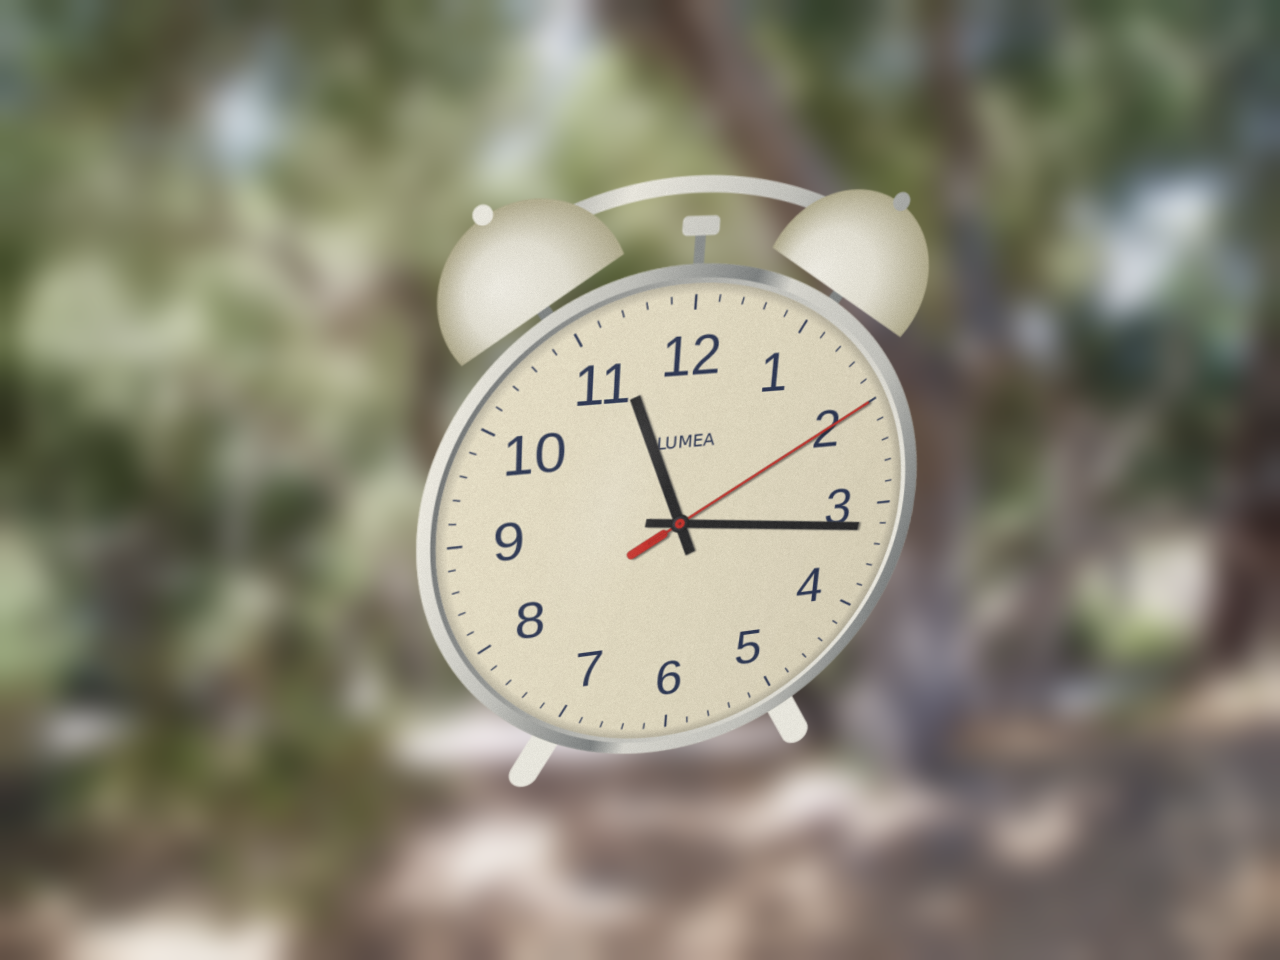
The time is **11:16:10**
